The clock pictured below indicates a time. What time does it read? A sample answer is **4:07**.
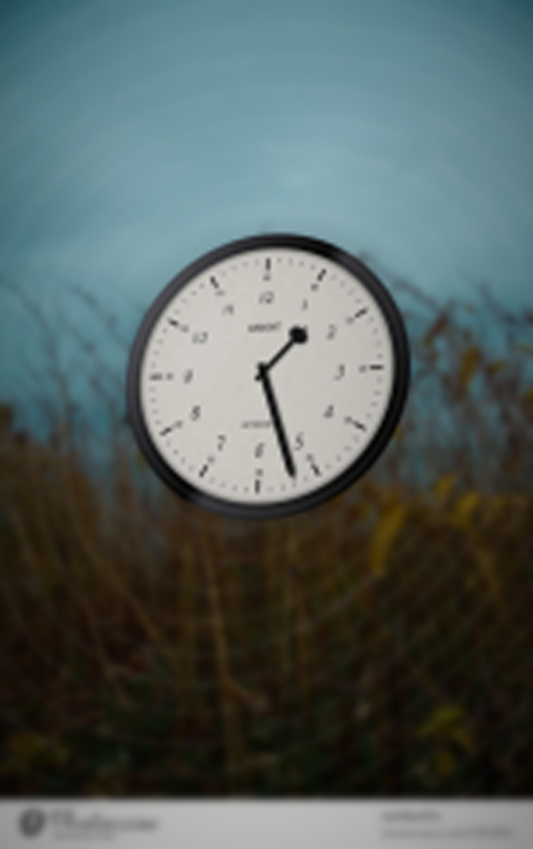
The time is **1:27**
